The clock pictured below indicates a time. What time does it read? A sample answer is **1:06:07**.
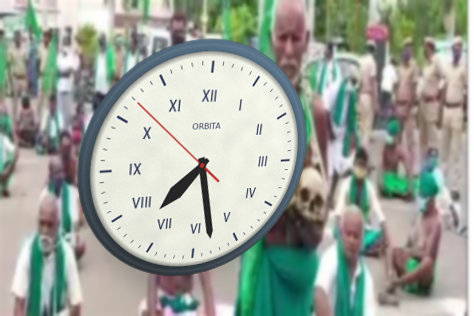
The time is **7:27:52**
